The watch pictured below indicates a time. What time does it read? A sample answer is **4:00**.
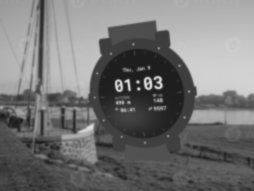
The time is **1:03**
